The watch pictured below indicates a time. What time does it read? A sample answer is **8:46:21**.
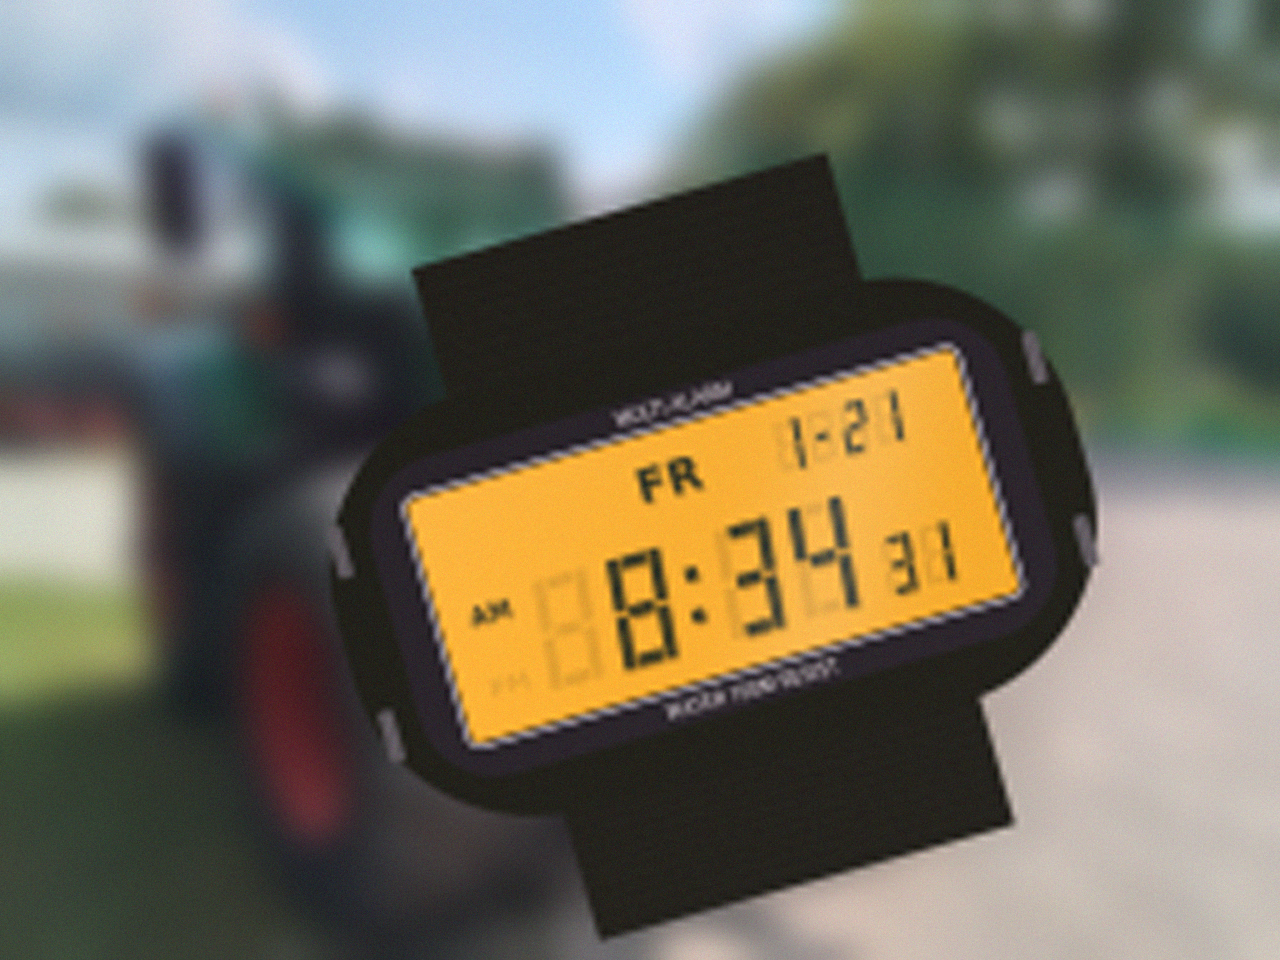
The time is **8:34:31**
